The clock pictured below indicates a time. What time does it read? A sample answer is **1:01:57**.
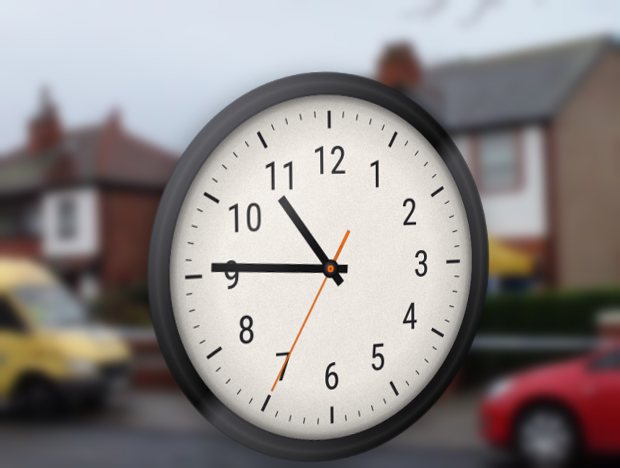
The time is **10:45:35**
